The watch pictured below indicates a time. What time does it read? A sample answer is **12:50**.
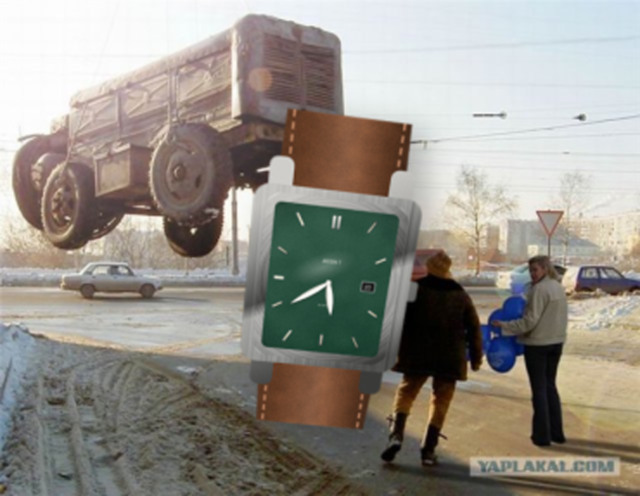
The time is **5:39**
